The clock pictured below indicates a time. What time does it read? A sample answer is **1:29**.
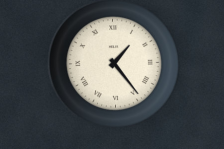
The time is **1:24**
